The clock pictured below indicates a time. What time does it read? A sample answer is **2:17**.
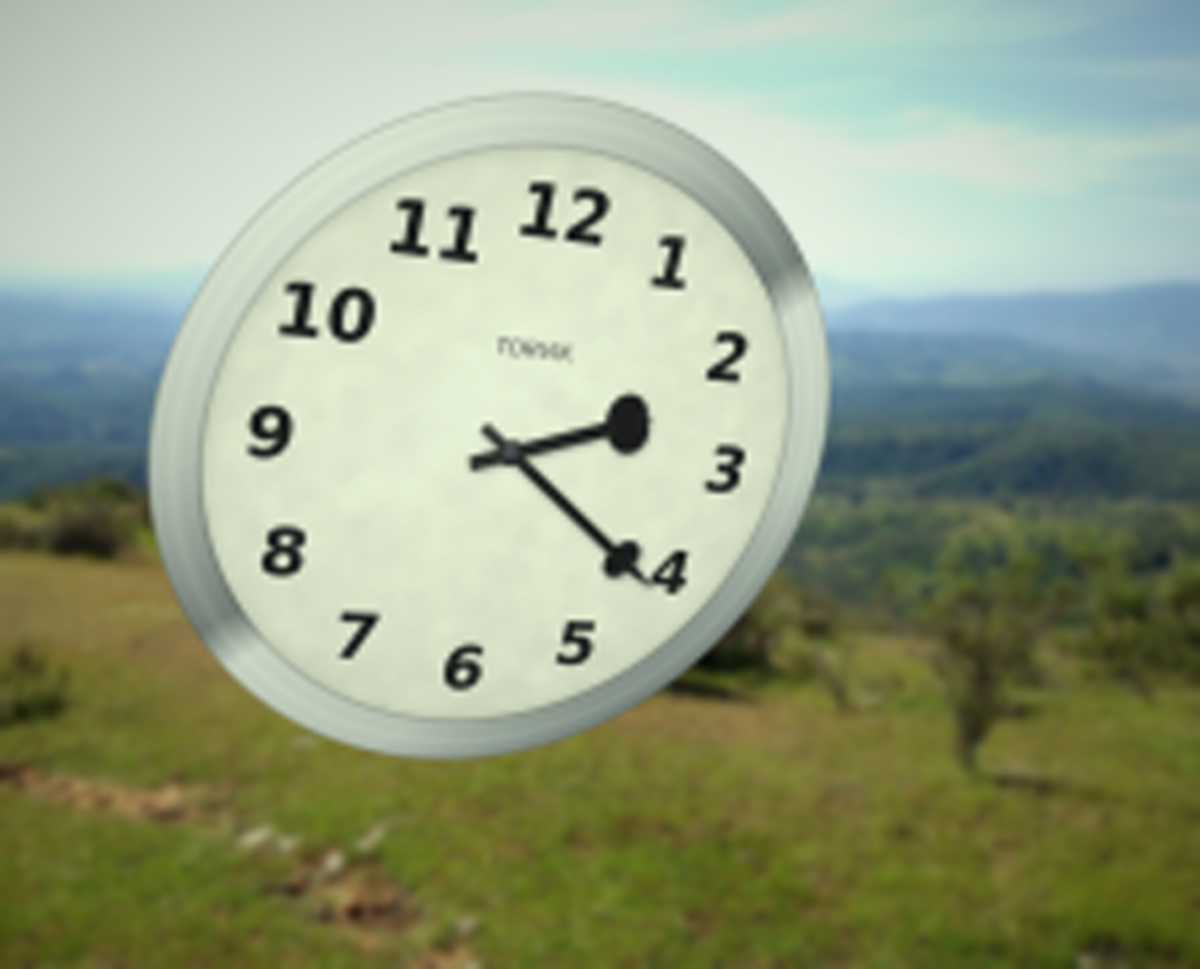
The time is **2:21**
